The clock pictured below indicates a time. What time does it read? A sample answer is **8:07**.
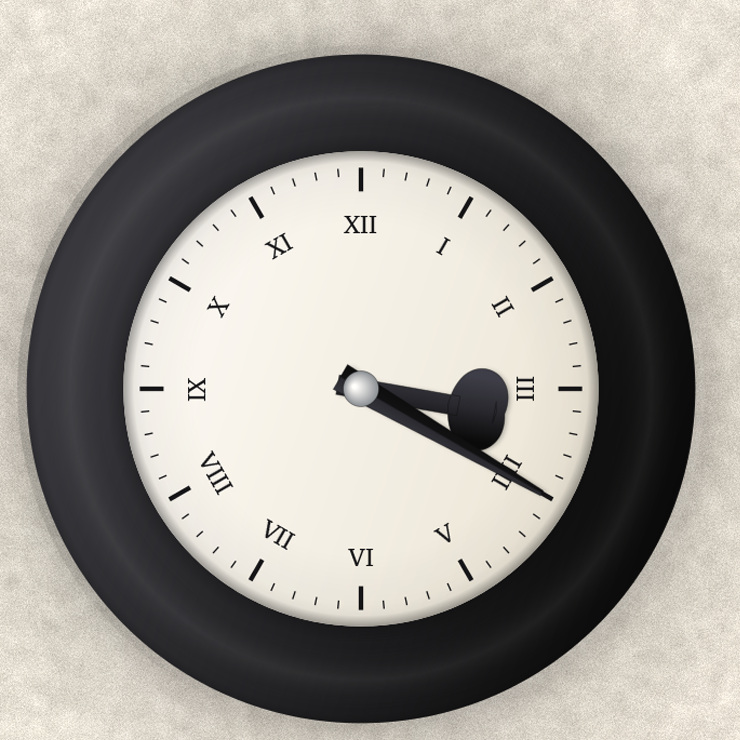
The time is **3:20**
